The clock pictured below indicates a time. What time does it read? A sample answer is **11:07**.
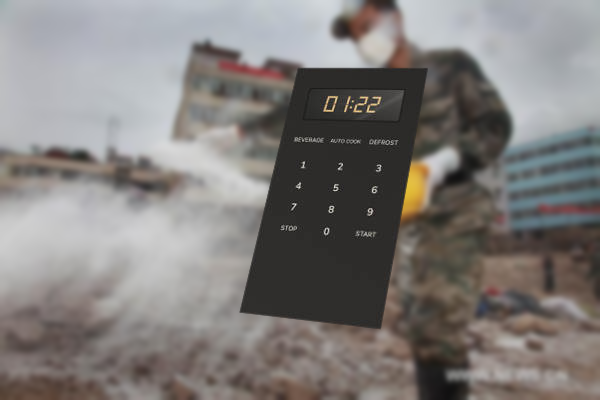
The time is **1:22**
